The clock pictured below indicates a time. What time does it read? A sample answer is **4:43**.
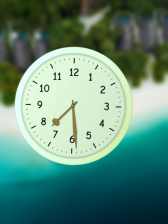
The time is **7:29**
